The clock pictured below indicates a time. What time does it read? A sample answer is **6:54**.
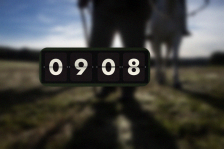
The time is **9:08**
